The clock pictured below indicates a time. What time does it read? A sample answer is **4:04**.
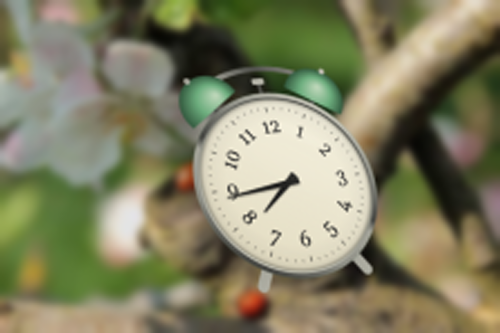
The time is **7:44**
